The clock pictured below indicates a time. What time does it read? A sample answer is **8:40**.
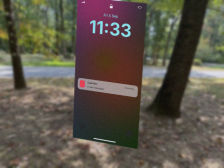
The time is **11:33**
